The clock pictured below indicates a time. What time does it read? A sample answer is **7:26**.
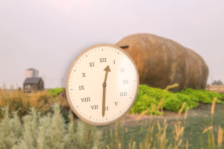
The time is **12:31**
